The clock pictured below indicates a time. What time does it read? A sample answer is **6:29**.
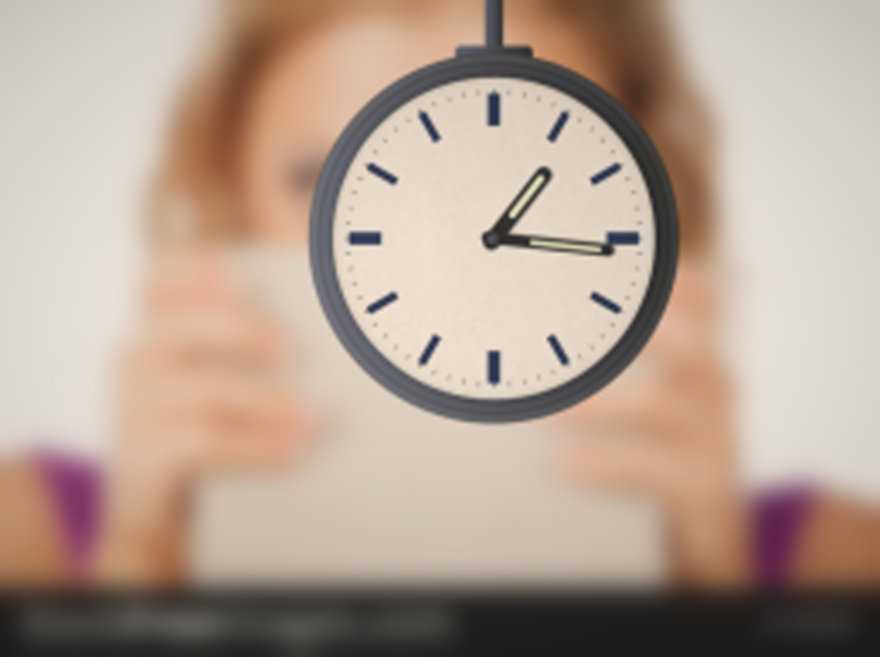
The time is **1:16**
